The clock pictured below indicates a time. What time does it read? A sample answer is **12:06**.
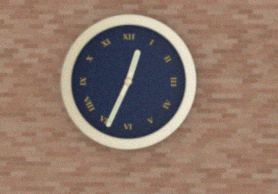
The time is **12:34**
